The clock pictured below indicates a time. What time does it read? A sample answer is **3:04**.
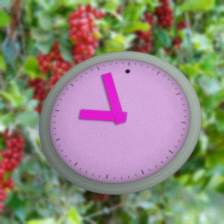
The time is **8:56**
